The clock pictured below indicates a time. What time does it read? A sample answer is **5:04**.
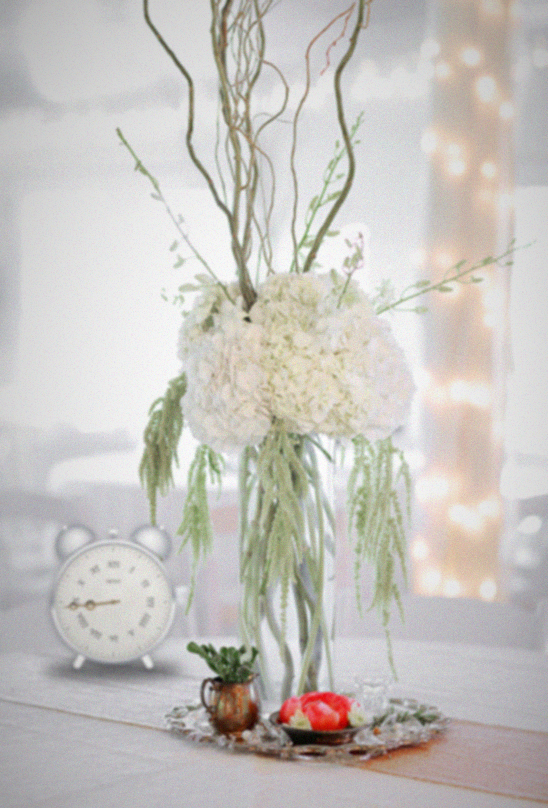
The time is **8:44**
